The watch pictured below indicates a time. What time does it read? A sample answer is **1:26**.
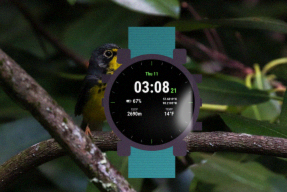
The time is **3:08**
